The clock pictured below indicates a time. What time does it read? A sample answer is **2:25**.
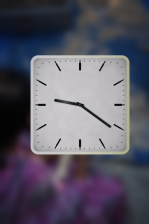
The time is **9:21**
